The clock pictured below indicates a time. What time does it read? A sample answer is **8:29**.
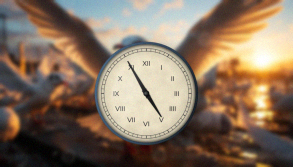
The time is **4:55**
